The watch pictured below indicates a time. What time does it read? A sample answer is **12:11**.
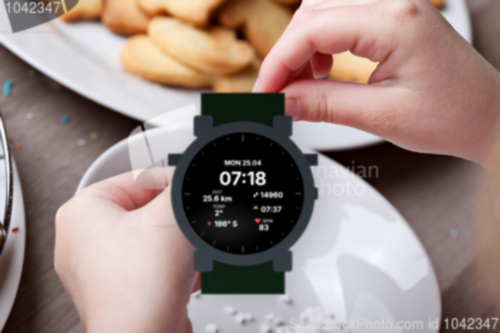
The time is **7:18**
